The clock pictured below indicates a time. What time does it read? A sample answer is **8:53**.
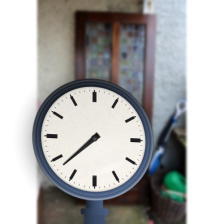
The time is **7:38**
